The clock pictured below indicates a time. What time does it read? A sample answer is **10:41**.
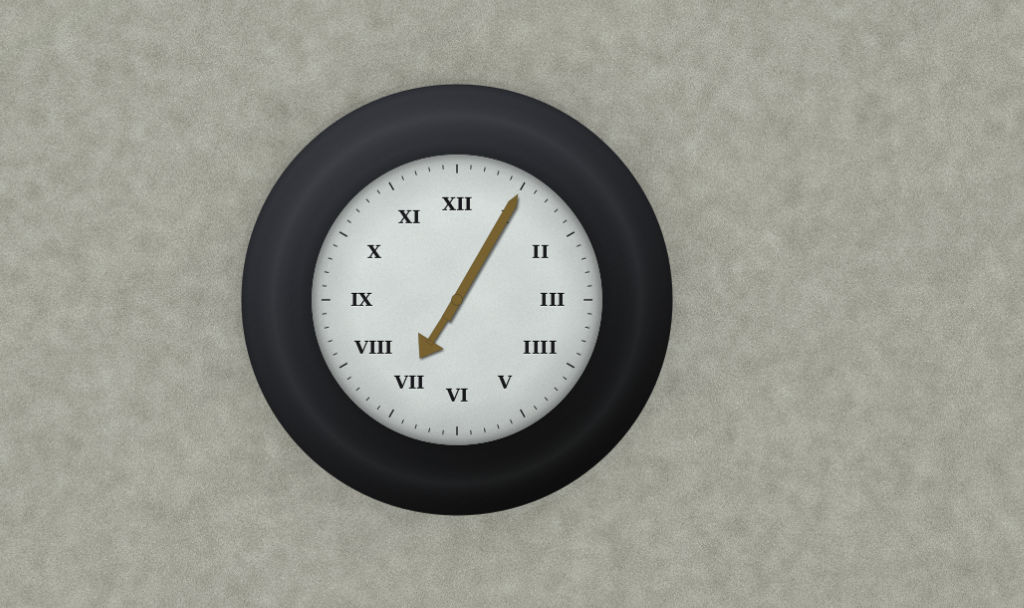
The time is **7:05**
